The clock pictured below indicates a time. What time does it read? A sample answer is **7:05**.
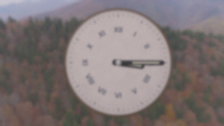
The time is **3:15**
